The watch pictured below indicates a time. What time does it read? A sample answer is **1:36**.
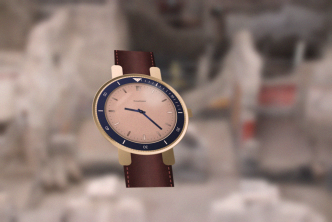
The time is **9:23**
